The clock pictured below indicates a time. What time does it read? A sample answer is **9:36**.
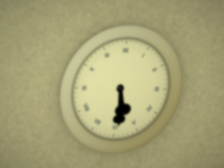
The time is **5:29**
